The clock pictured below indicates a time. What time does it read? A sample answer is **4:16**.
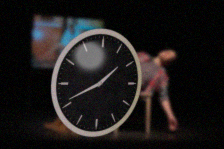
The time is **1:41**
